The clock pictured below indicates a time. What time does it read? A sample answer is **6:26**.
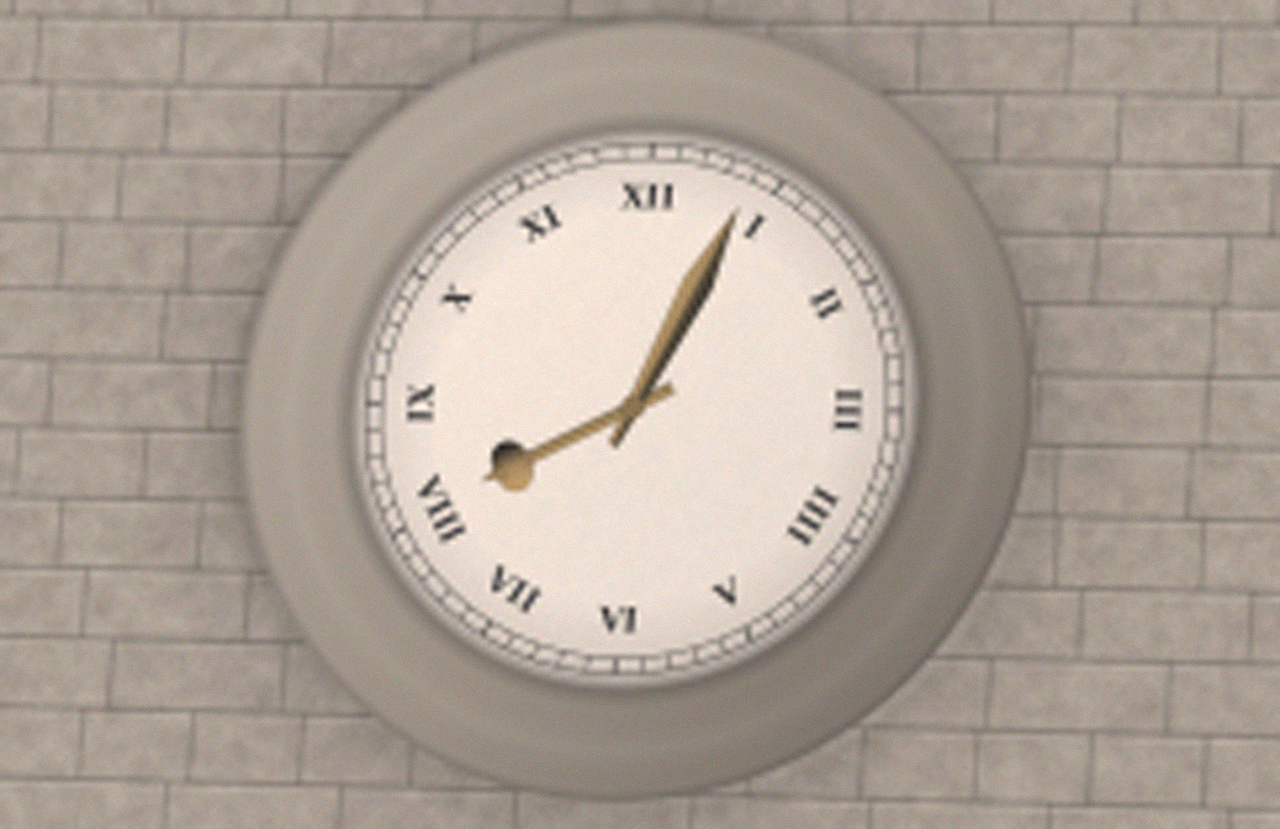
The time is **8:04**
